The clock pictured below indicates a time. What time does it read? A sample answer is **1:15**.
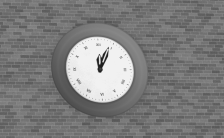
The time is **12:04**
